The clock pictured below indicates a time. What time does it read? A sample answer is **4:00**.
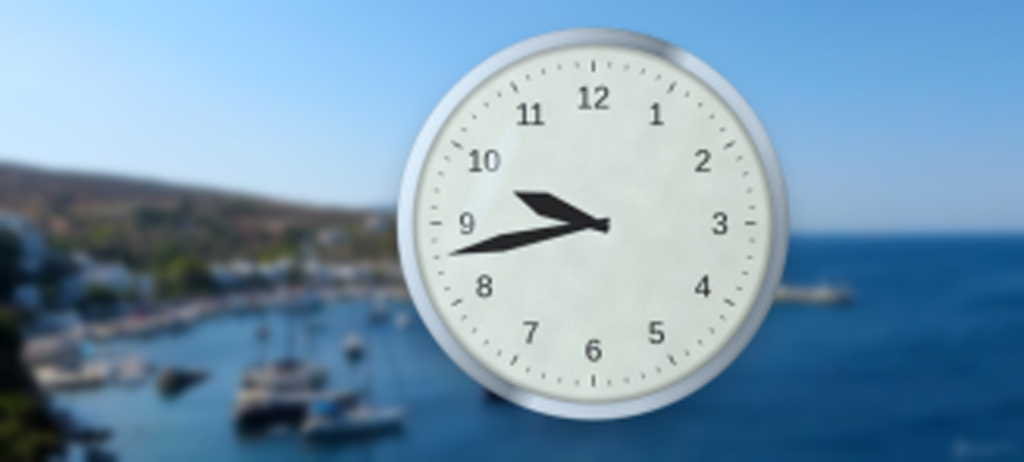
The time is **9:43**
